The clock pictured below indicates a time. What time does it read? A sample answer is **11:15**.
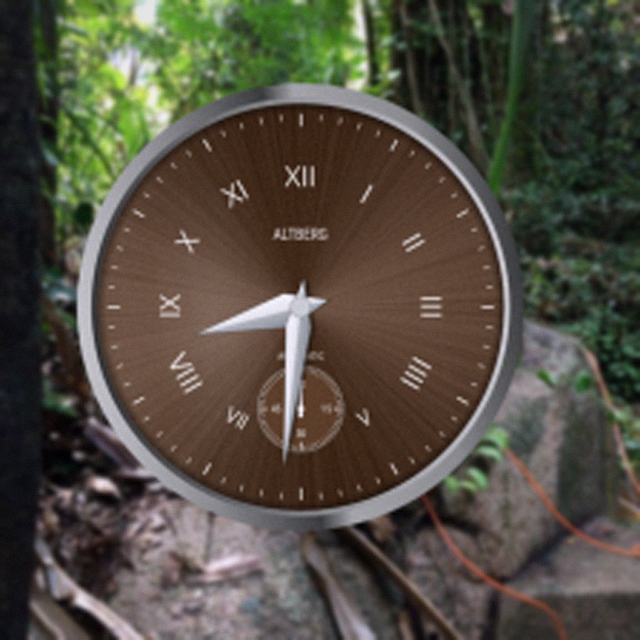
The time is **8:31**
